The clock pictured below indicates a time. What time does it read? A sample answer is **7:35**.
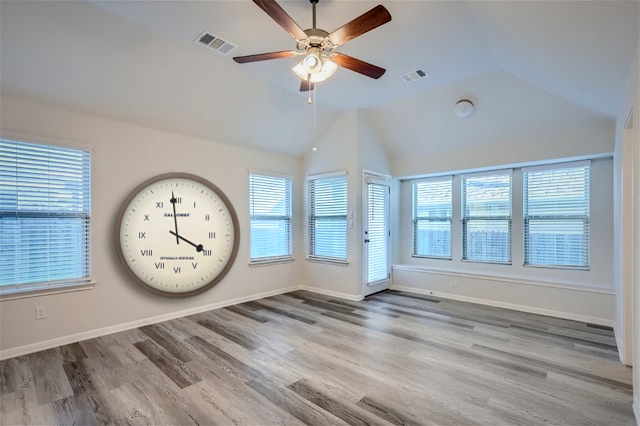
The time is **3:59**
